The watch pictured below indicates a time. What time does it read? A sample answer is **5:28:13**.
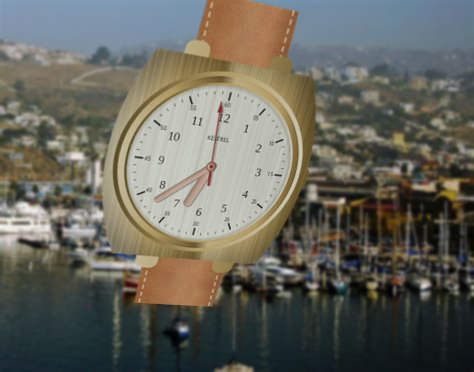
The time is **6:37:59**
